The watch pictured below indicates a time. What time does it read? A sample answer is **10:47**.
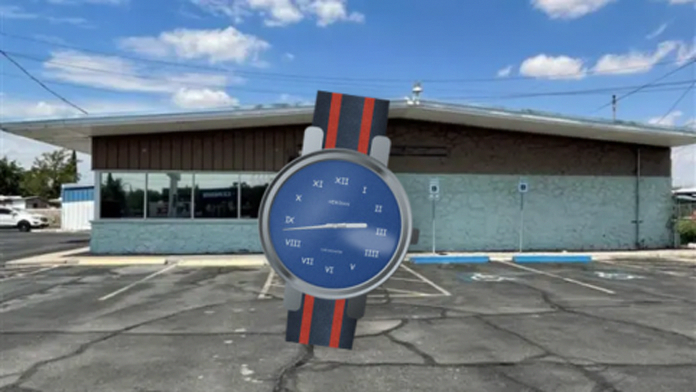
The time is **2:43**
